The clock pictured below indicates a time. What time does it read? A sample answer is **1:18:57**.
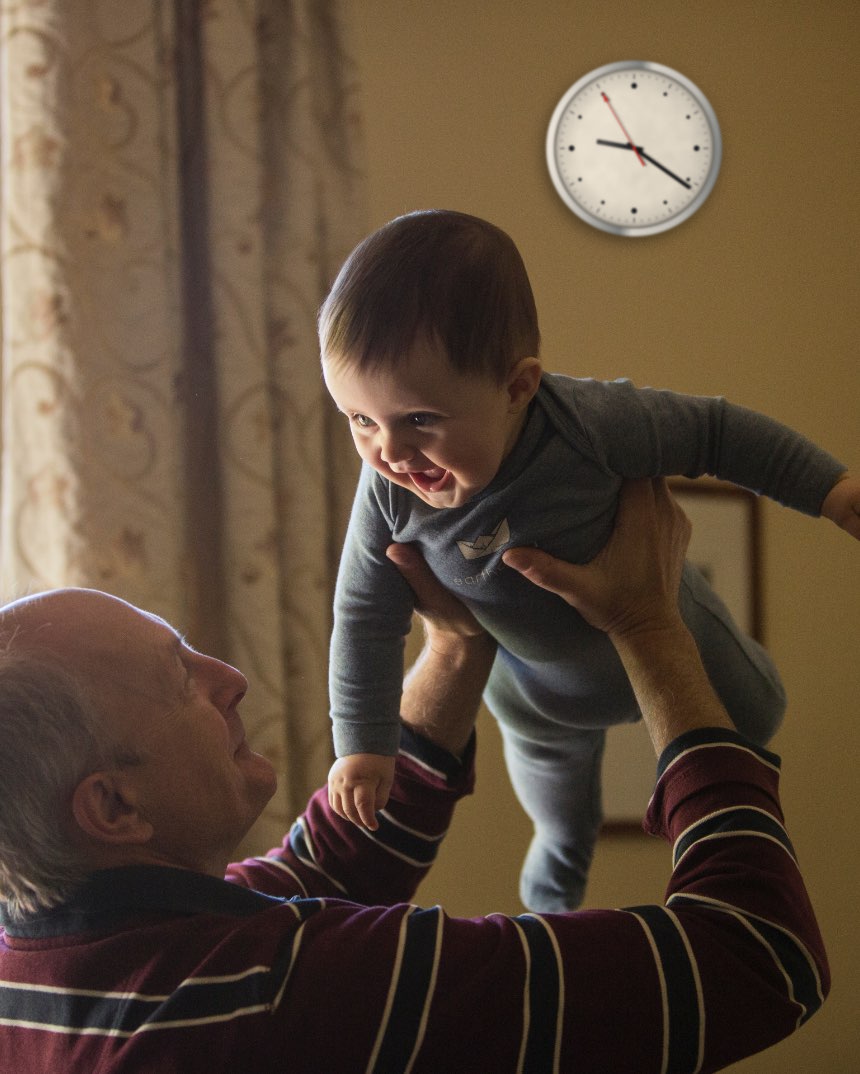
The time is **9:20:55**
